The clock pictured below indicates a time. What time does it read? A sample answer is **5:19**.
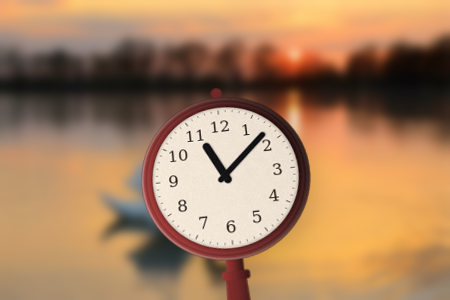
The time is **11:08**
